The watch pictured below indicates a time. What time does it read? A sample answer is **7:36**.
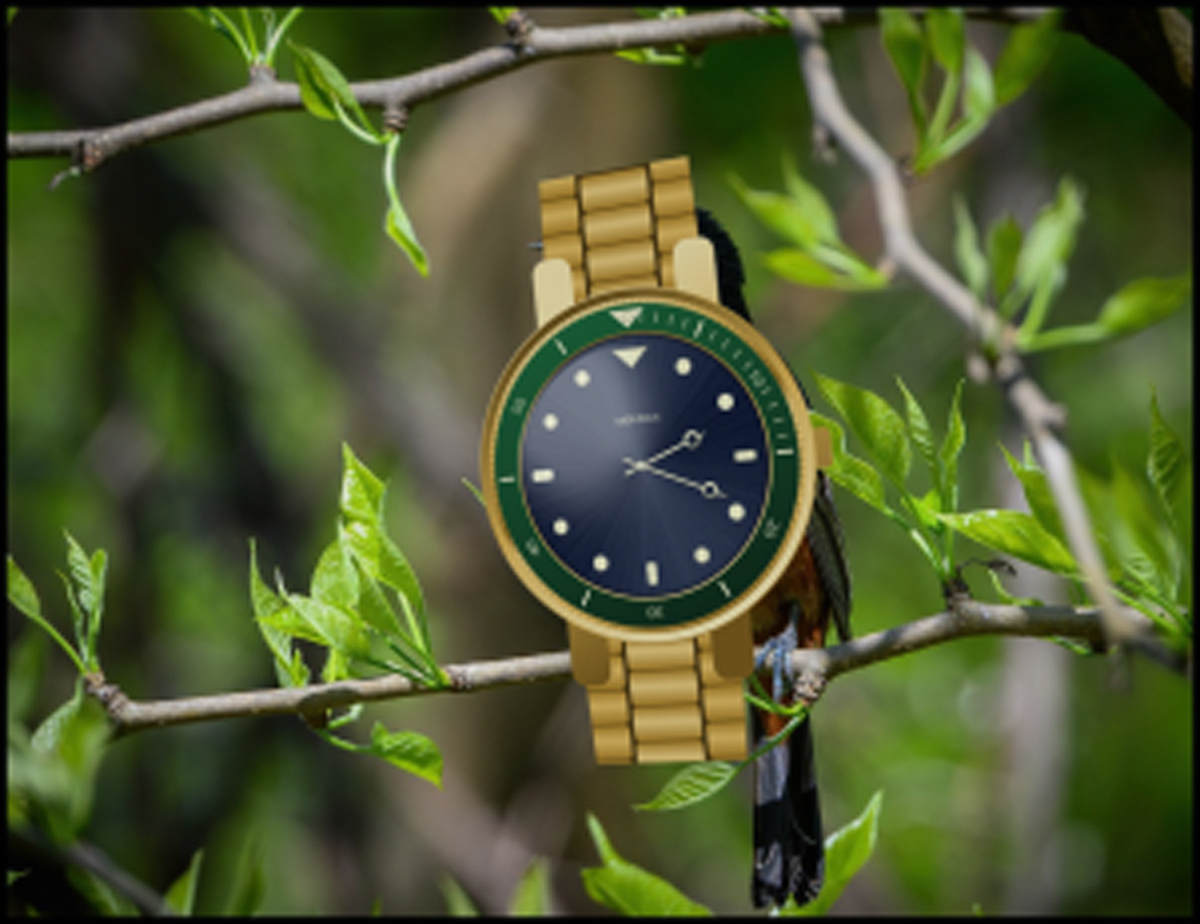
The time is **2:19**
